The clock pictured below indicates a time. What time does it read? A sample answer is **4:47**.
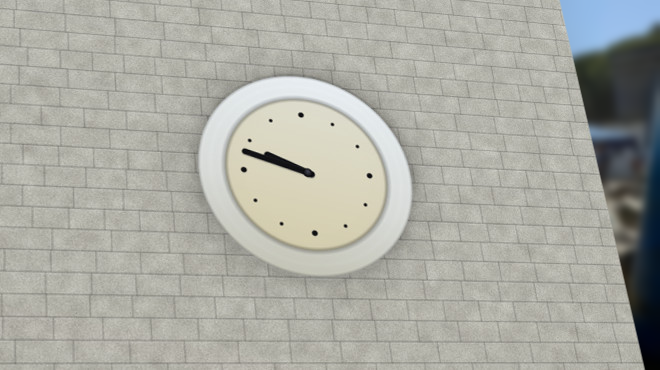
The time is **9:48**
